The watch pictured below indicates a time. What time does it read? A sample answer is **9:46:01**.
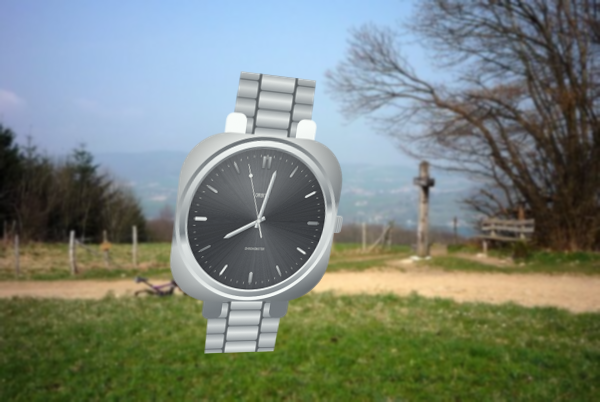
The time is **8:01:57**
